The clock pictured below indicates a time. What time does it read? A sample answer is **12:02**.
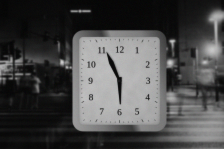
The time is **5:56**
